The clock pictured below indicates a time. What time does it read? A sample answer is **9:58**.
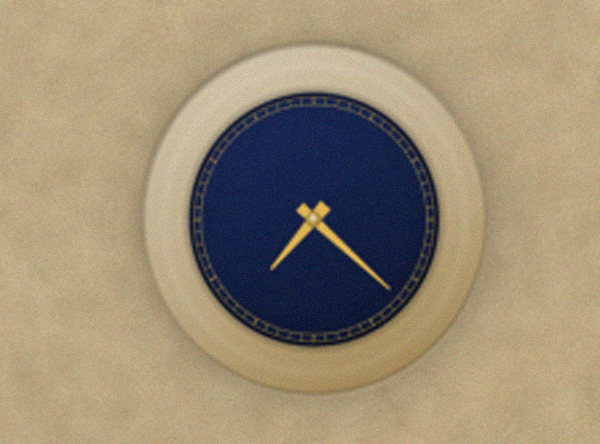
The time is **7:22**
